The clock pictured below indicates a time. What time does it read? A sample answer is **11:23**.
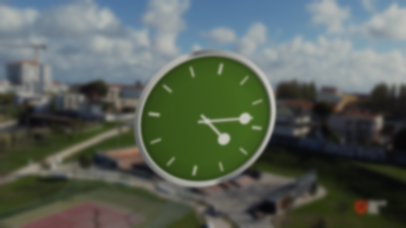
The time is **4:13**
